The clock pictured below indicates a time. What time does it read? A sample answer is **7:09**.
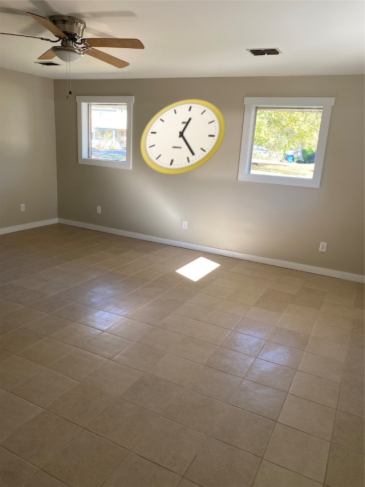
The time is **12:23**
